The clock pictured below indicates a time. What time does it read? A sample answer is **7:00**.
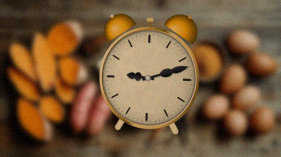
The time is **9:12**
